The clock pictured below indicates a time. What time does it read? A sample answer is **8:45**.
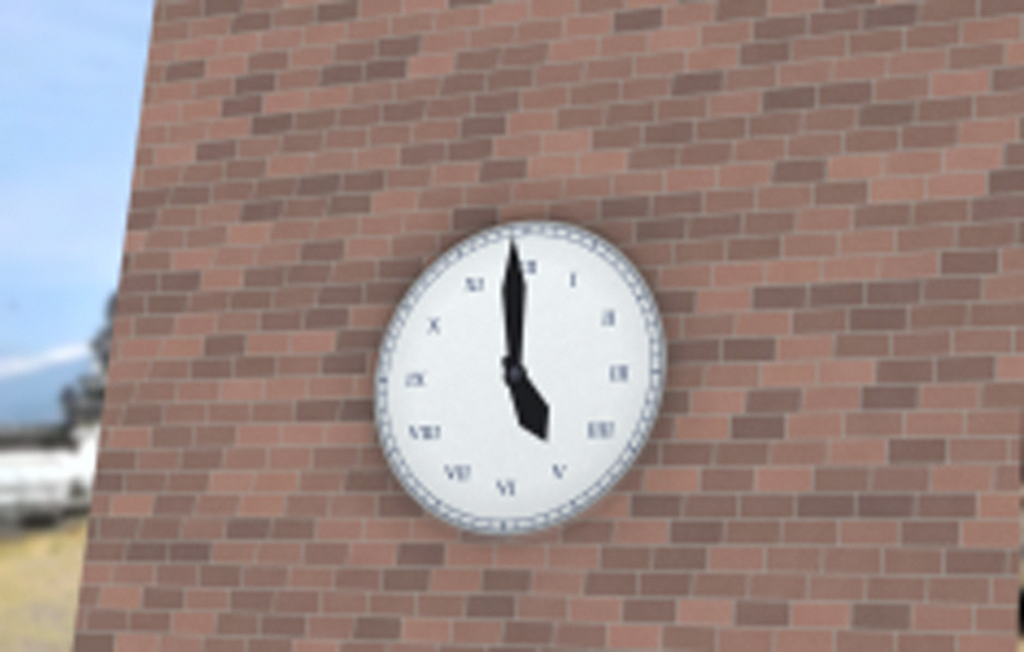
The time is **4:59**
